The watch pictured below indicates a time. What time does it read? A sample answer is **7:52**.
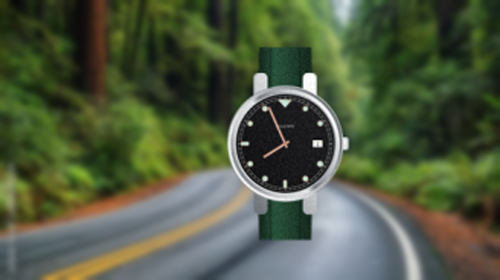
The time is **7:56**
